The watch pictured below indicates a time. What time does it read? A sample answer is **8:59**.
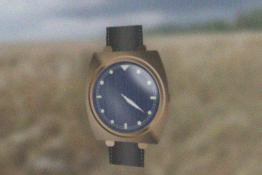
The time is **4:21**
